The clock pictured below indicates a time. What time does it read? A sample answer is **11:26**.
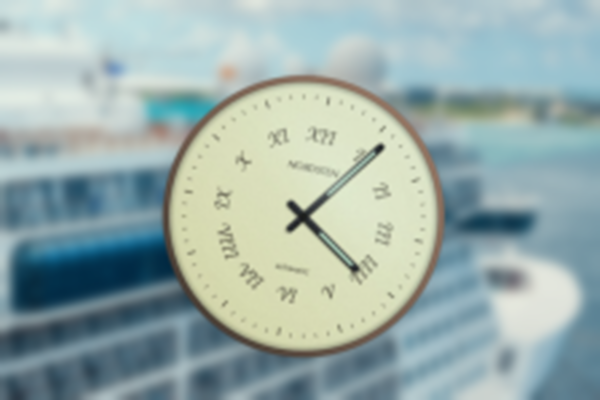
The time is **4:06**
